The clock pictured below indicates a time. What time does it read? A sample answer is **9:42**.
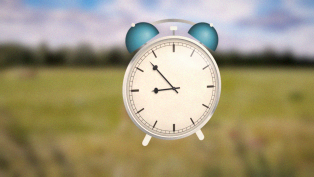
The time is **8:53**
